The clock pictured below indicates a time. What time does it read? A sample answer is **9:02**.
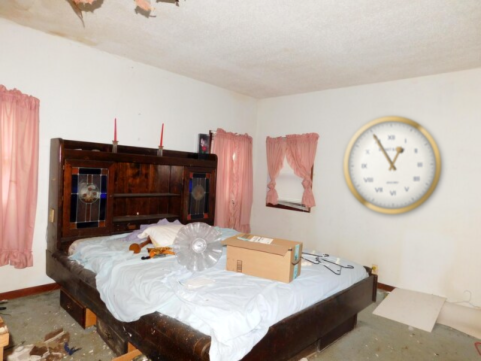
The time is **12:55**
